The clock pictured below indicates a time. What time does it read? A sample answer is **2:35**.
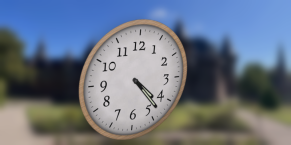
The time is **4:23**
